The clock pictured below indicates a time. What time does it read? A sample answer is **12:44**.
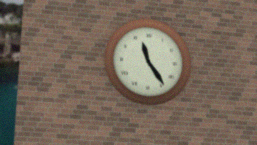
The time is **11:24**
